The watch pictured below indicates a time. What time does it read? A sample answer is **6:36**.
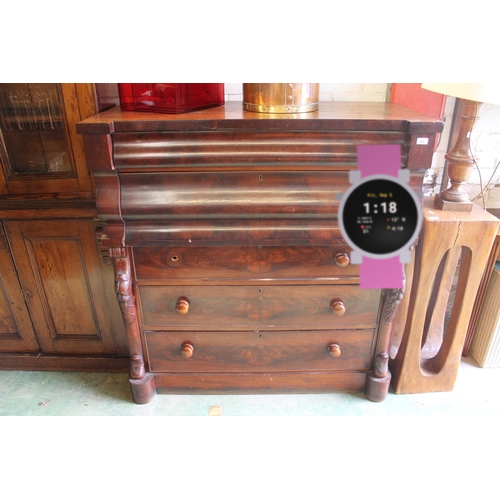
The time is **1:18**
